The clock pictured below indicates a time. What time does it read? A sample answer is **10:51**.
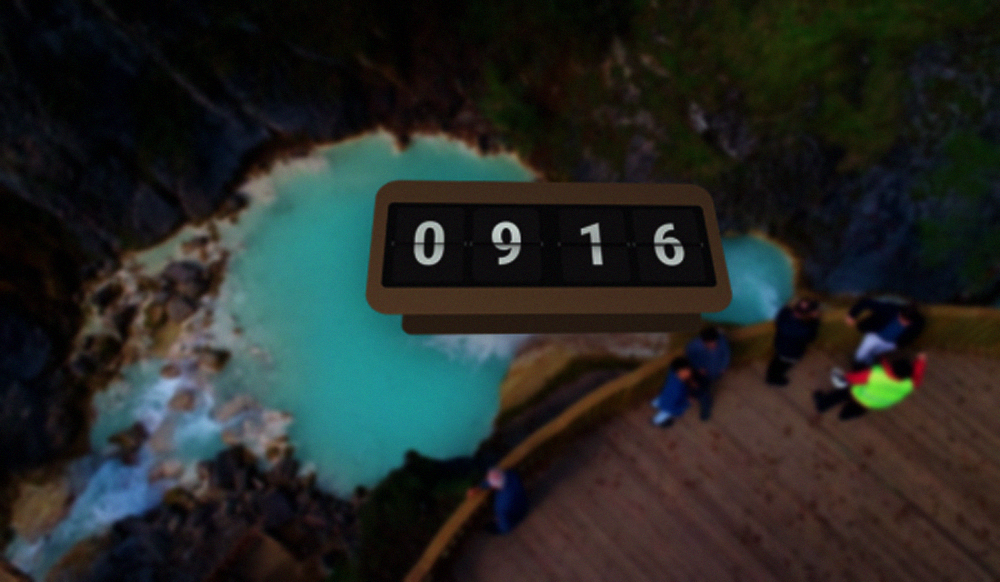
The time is **9:16**
